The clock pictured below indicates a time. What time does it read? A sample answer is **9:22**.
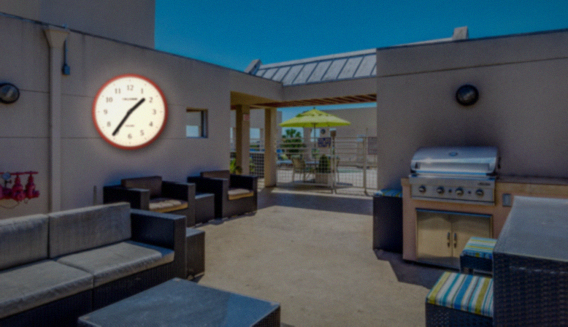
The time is **1:36**
